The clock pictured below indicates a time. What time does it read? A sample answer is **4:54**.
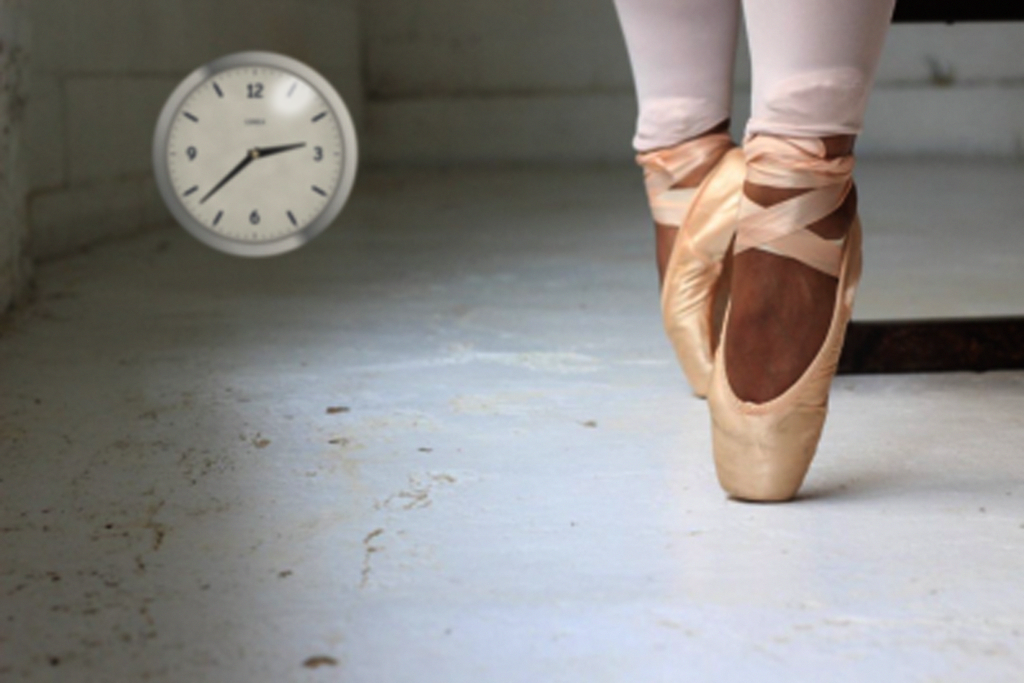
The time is **2:38**
